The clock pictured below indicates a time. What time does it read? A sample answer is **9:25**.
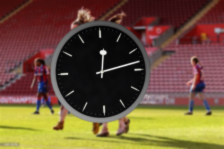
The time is **12:13**
